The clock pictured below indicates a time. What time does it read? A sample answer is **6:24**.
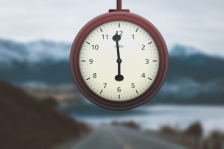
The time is **5:59**
